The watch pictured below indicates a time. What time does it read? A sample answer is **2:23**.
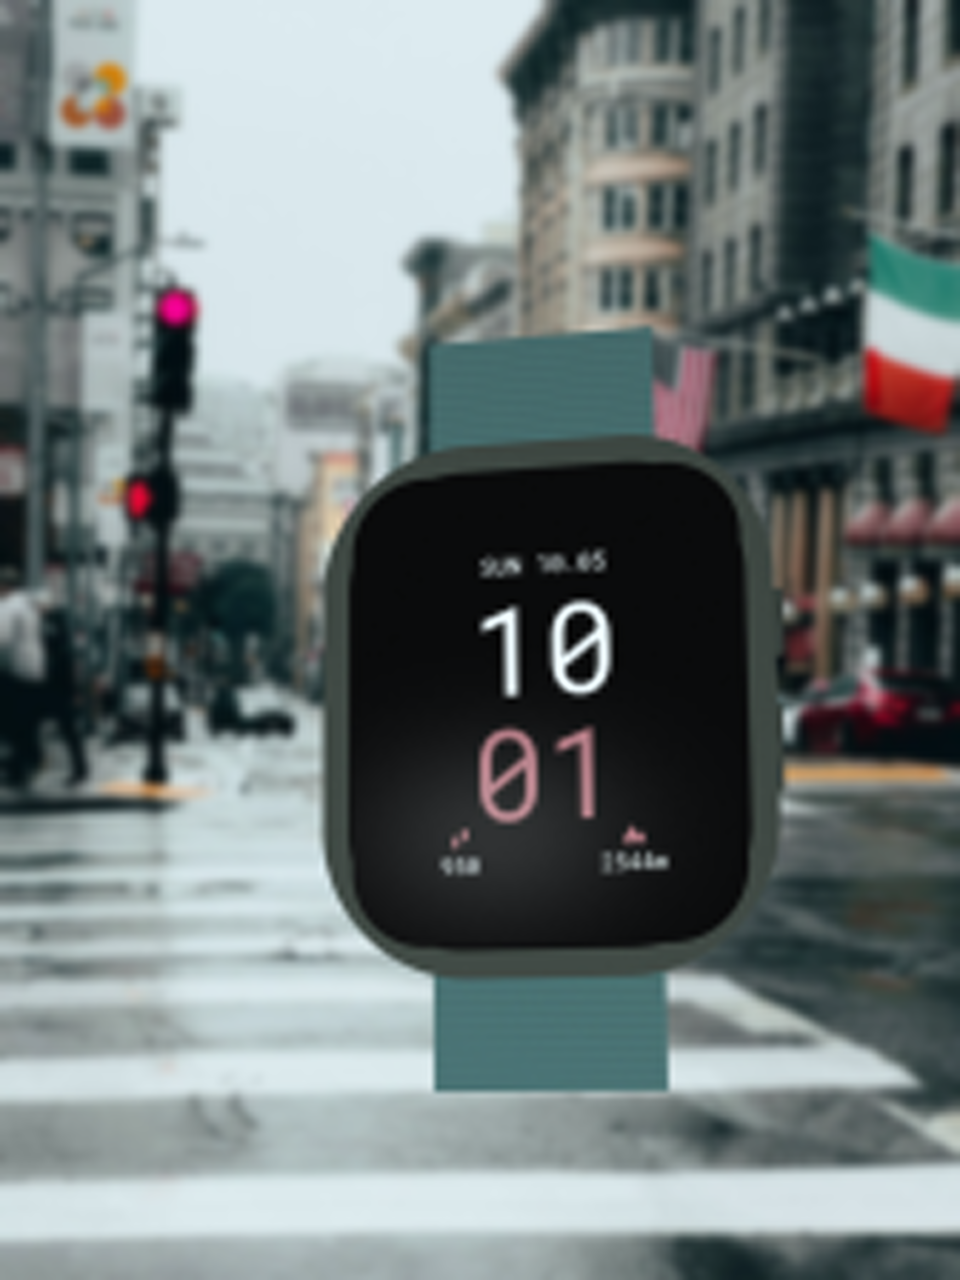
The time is **10:01**
